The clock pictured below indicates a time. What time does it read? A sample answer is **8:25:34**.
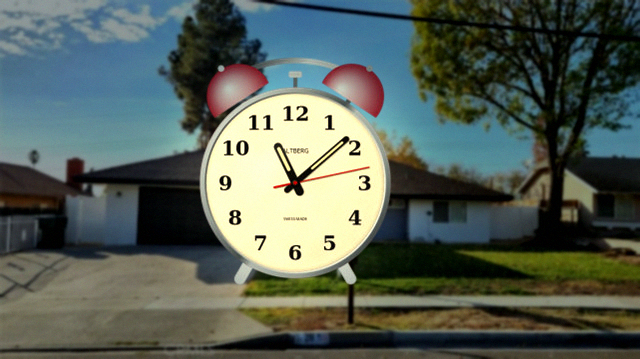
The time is **11:08:13**
